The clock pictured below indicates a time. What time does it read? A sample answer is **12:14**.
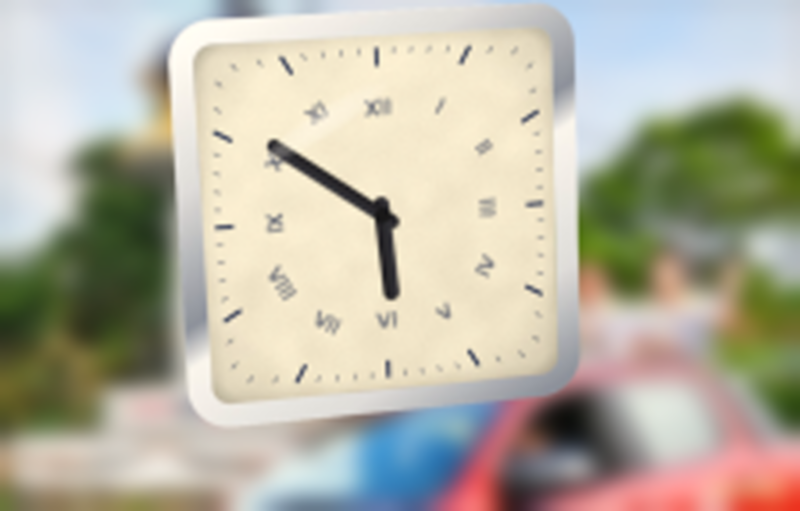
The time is **5:51**
